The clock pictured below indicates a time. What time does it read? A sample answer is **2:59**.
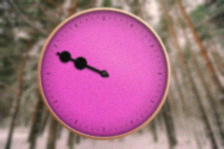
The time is **9:49**
